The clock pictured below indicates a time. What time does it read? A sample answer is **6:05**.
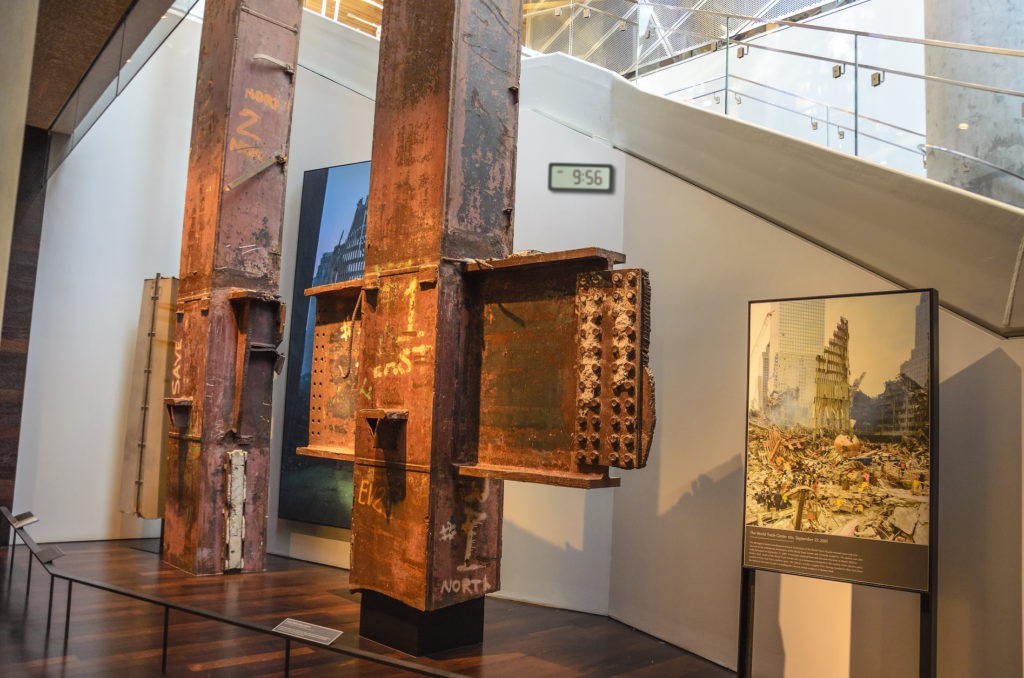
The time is **9:56**
